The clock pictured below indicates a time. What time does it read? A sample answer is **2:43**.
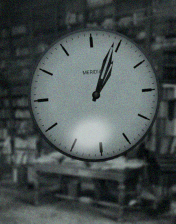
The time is **1:04**
